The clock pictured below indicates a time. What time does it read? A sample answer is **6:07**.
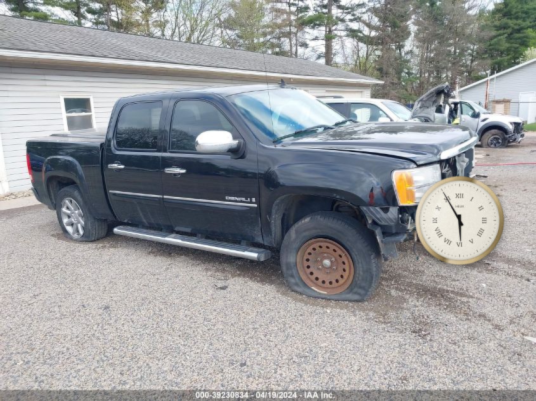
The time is **5:55**
